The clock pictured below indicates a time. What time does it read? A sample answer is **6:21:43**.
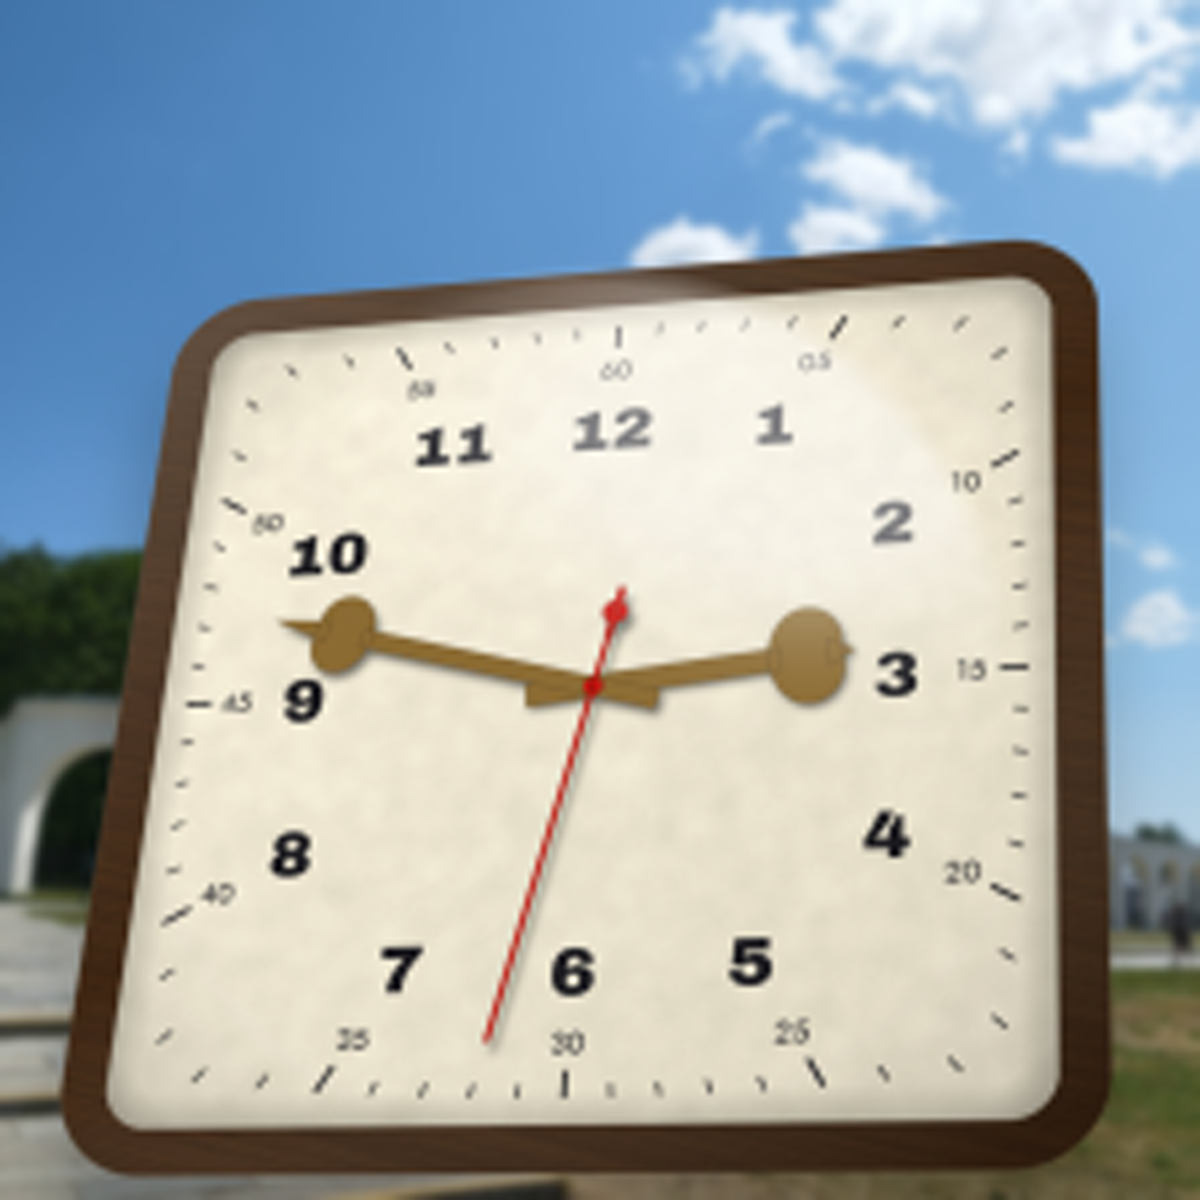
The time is **2:47:32**
